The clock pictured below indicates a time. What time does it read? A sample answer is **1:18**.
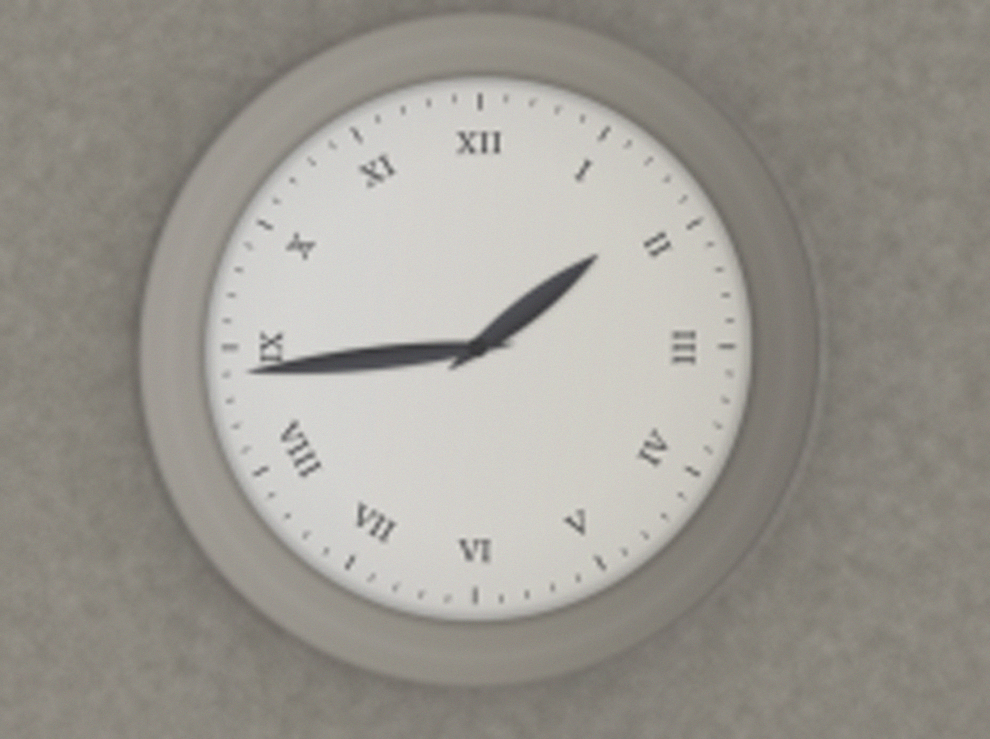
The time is **1:44**
